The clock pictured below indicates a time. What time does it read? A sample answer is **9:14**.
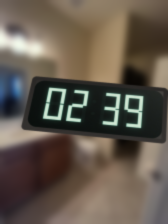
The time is **2:39**
